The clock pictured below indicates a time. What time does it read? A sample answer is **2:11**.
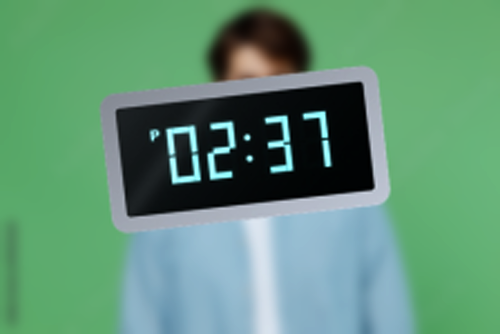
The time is **2:37**
